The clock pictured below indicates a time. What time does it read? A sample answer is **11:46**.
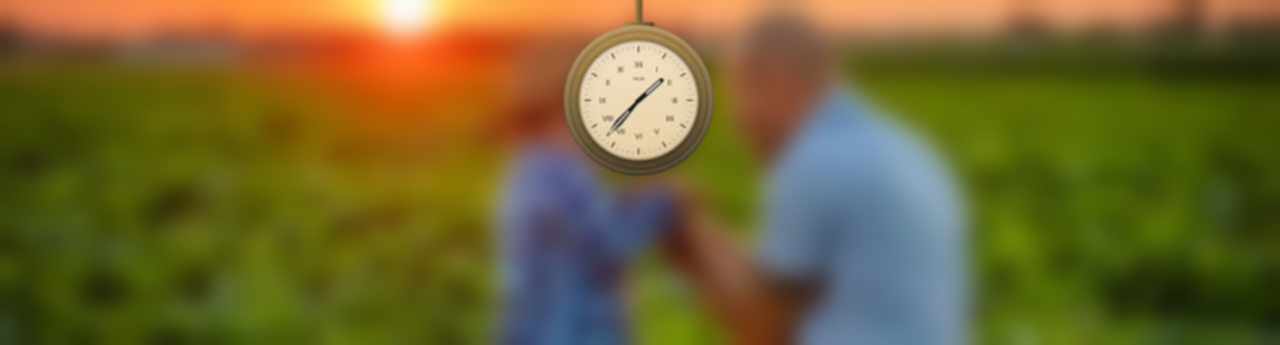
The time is **1:37**
